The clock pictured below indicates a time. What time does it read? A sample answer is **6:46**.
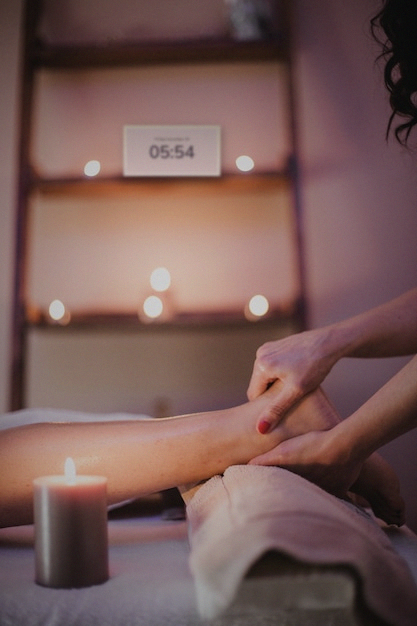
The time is **5:54**
